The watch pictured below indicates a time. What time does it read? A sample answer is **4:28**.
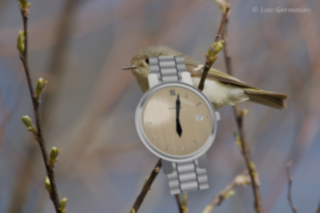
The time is **6:02**
